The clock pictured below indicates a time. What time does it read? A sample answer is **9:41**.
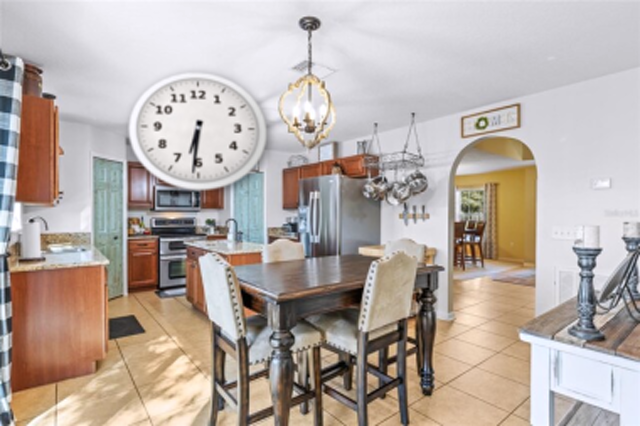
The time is **6:31**
